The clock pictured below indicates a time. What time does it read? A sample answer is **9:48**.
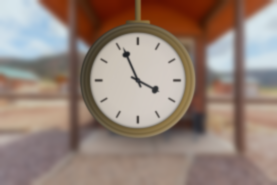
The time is **3:56**
